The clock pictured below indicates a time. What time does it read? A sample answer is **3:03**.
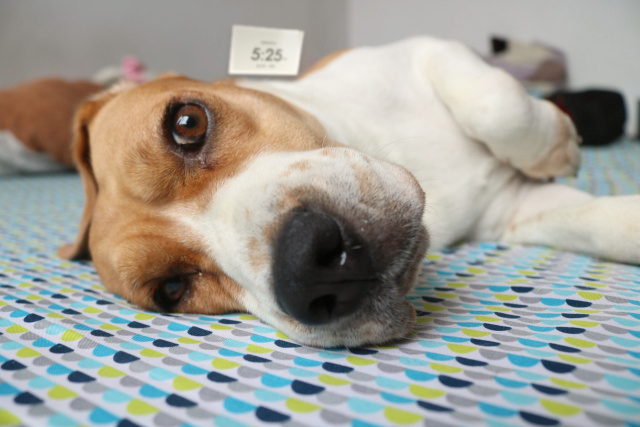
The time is **5:25**
